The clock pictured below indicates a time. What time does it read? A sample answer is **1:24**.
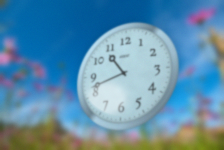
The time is **10:42**
